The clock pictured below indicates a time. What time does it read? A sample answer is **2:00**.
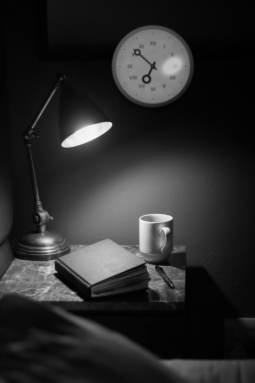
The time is **6:52**
